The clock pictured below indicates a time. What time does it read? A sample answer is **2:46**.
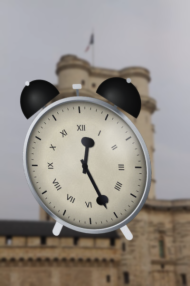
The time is **12:26**
